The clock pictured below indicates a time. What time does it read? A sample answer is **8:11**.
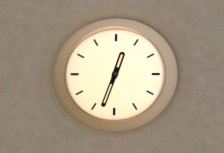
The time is **12:33**
